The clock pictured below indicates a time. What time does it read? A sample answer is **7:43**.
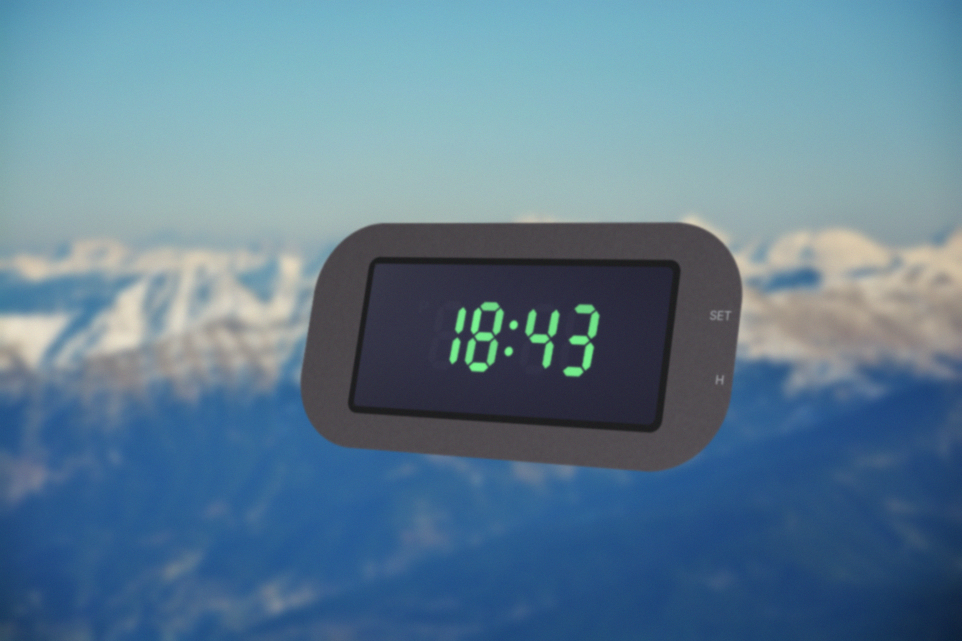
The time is **18:43**
